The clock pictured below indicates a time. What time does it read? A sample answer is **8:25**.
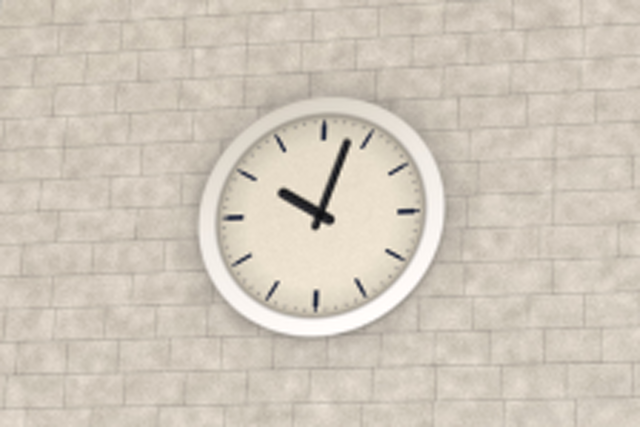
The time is **10:03**
